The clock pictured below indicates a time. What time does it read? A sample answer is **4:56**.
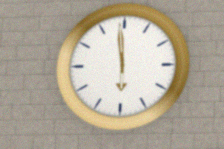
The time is **5:59**
